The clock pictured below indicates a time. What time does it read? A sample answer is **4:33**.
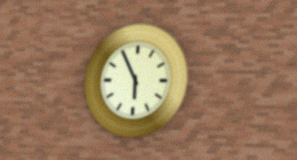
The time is **5:55**
